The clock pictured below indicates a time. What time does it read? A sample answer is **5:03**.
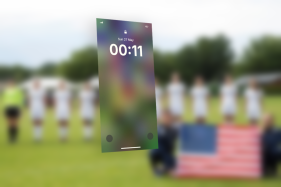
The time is **0:11**
